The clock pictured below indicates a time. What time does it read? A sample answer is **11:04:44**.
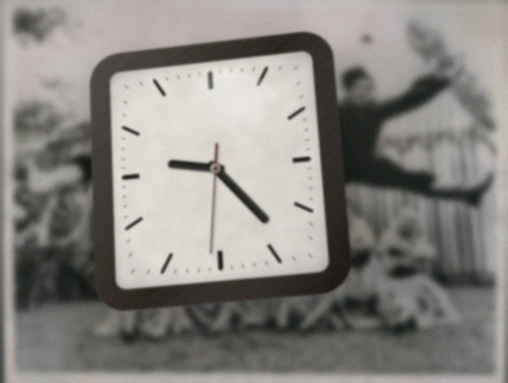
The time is **9:23:31**
